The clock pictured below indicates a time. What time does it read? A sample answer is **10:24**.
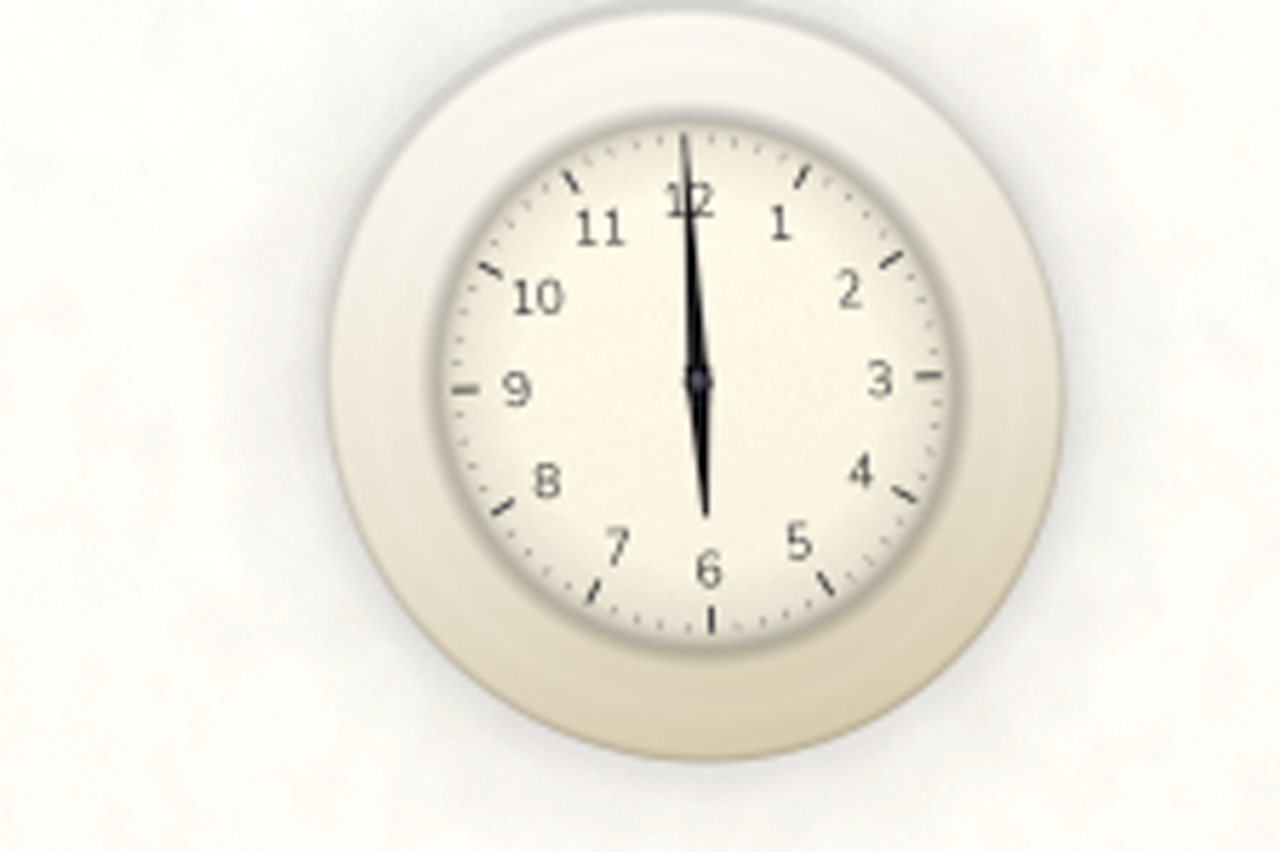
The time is **6:00**
